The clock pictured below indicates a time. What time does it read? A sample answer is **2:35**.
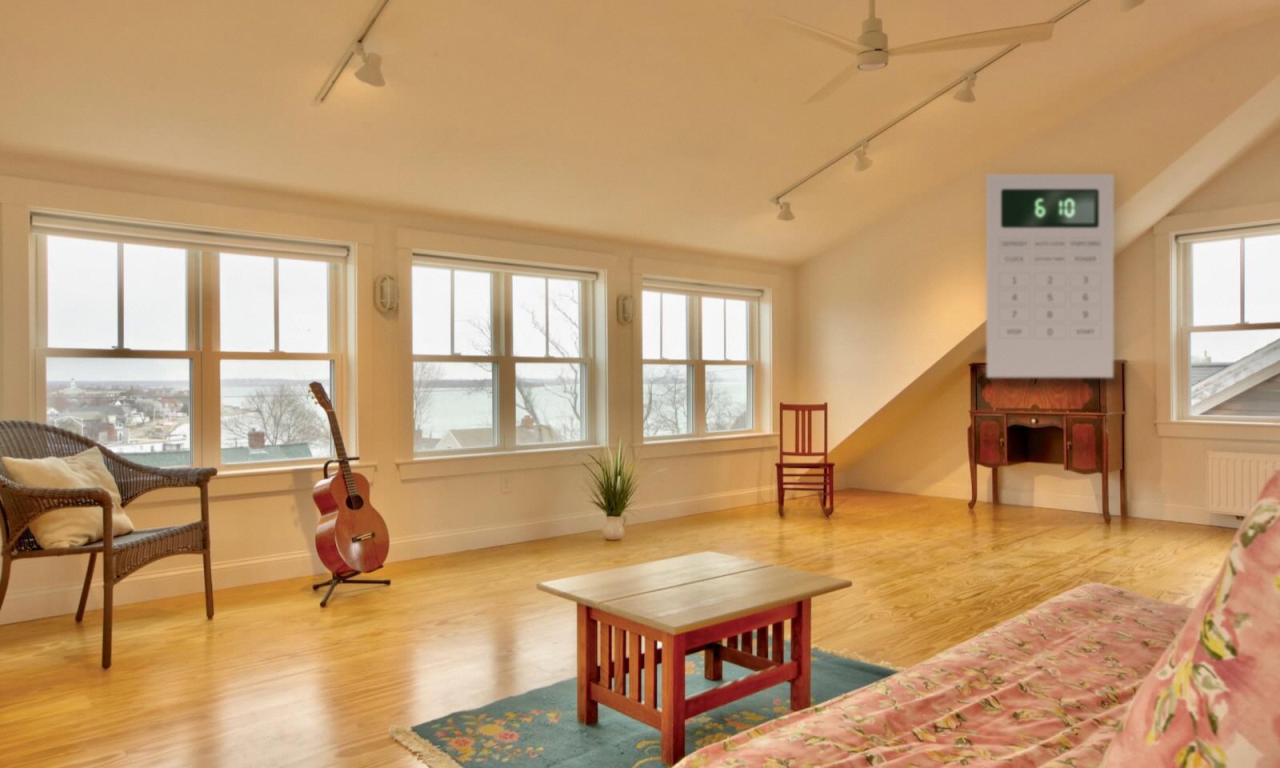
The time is **6:10**
